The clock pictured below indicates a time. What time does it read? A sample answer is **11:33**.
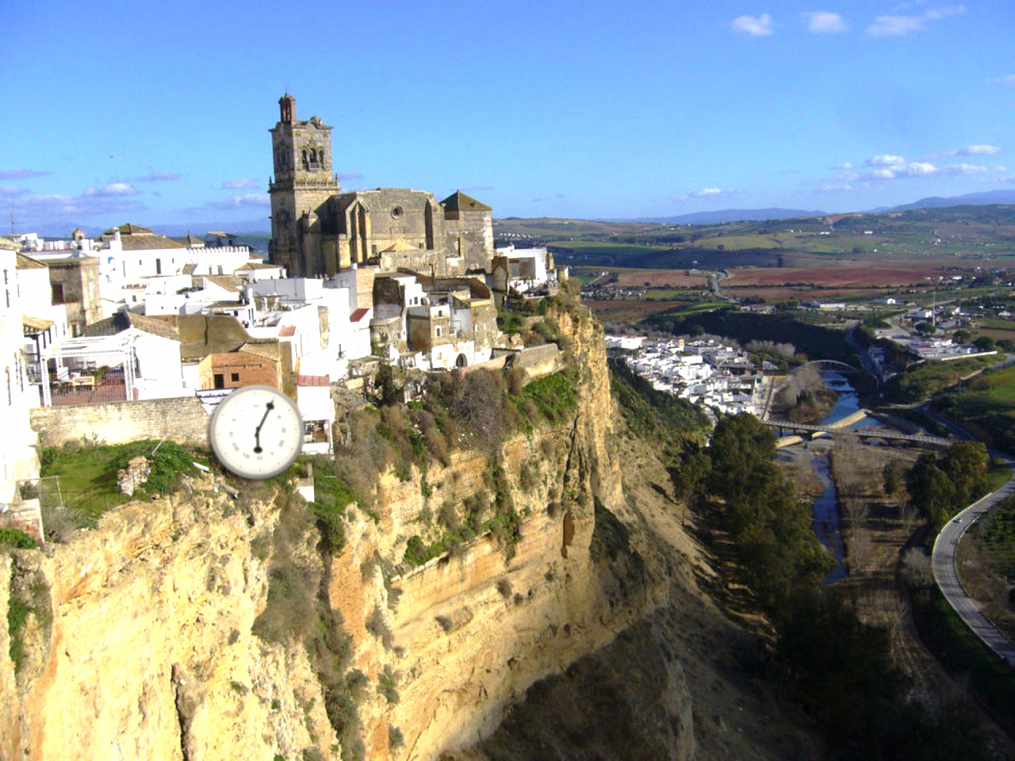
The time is **6:05**
